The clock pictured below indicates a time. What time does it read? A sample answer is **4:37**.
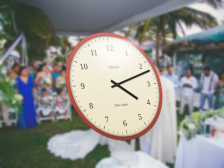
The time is **4:12**
